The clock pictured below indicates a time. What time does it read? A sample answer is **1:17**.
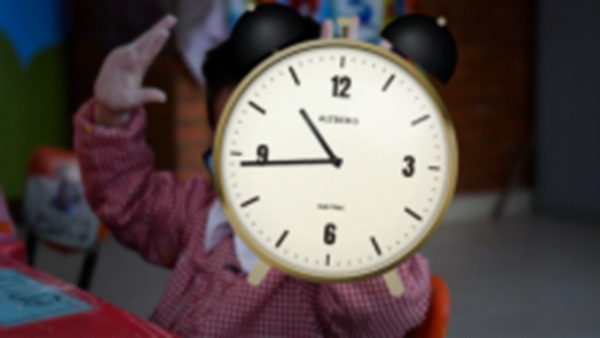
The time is **10:44**
